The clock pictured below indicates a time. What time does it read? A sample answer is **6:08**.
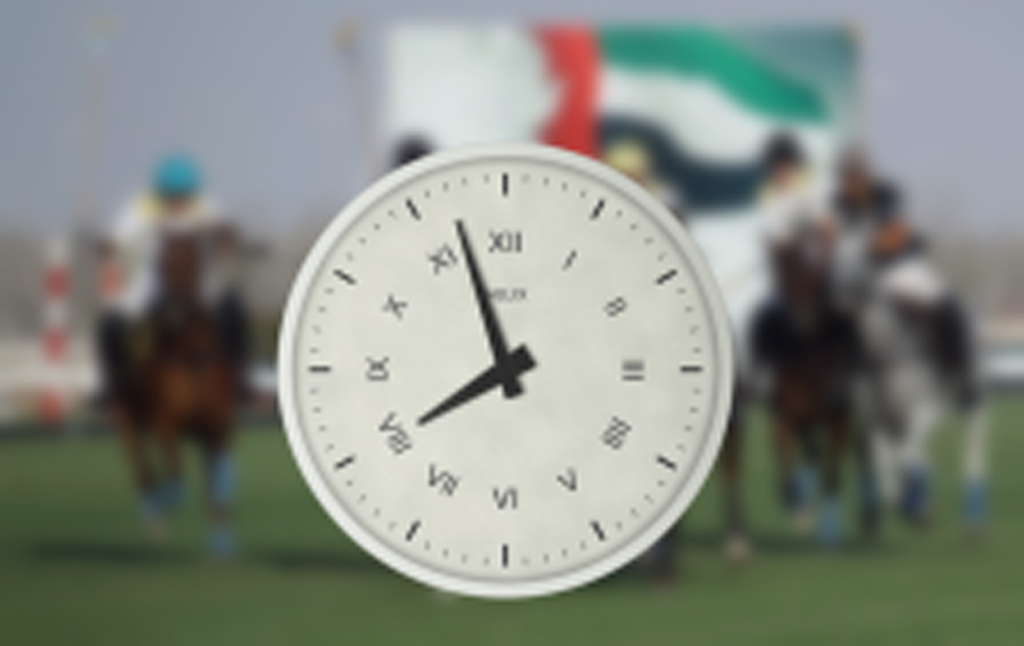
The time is **7:57**
